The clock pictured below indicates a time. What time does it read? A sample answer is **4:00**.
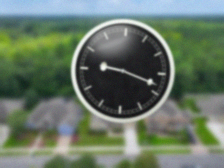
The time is **9:18**
